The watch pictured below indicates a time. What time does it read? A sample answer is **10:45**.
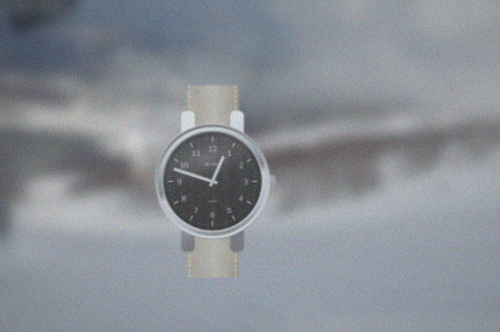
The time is **12:48**
